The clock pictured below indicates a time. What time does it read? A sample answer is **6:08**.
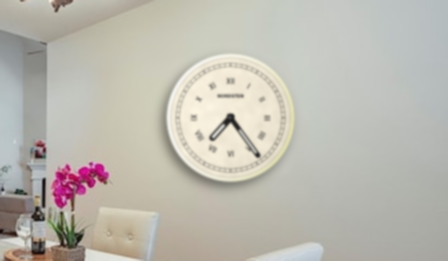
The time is **7:24**
